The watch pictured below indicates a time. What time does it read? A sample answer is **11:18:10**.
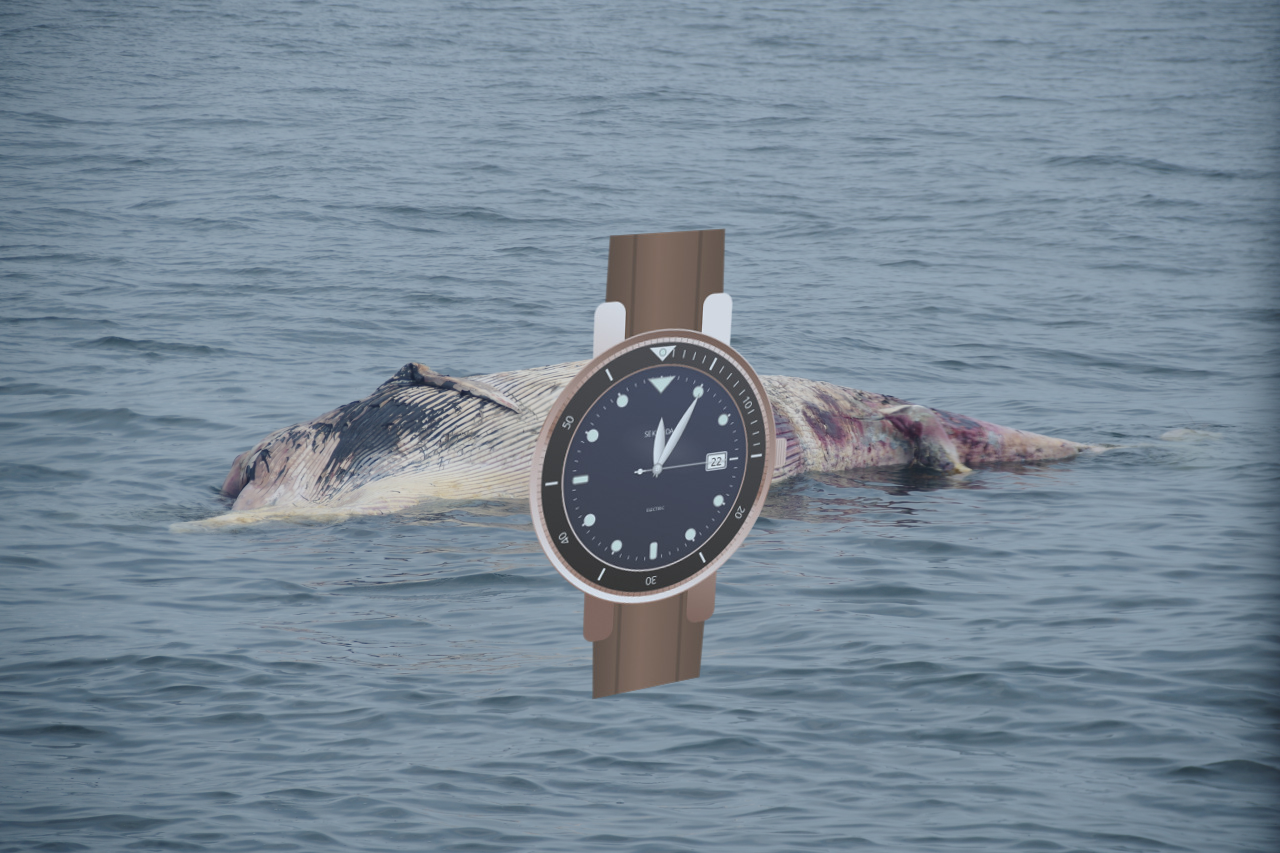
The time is **12:05:15**
